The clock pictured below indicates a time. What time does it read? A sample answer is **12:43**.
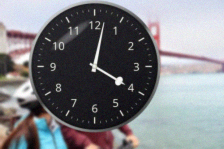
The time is **4:02**
